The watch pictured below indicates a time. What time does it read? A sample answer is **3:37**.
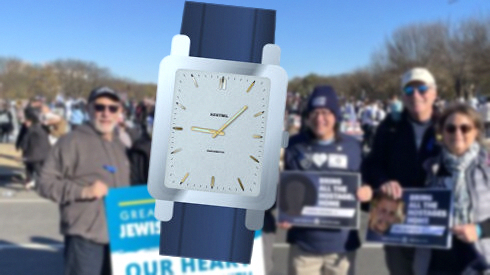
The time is **9:07**
